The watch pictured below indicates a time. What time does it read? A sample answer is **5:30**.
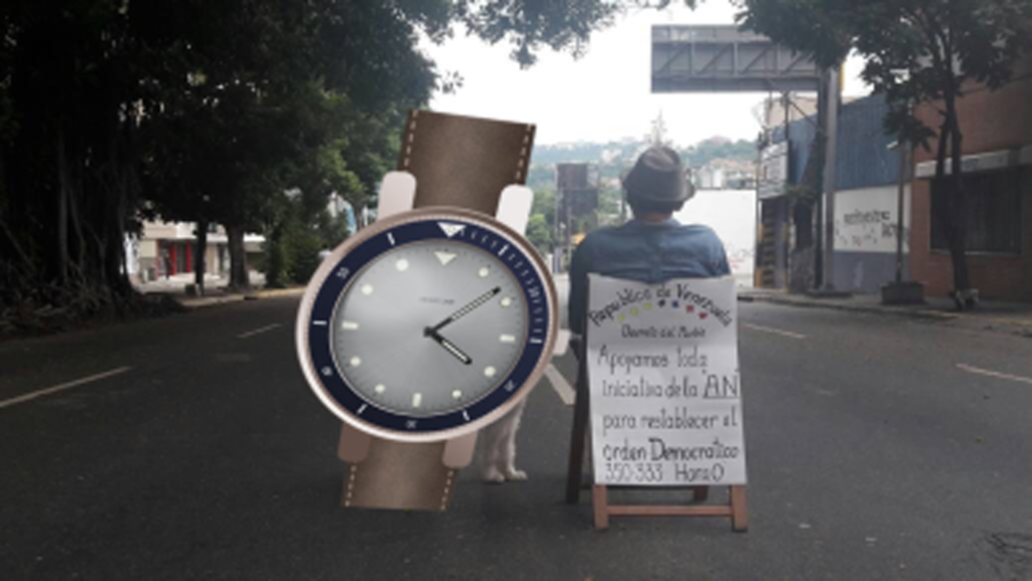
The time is **4:08**
